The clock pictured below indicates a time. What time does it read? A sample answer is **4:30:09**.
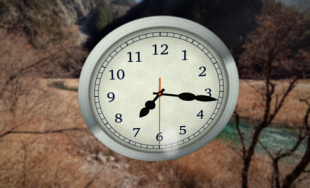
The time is **7:16:30**
